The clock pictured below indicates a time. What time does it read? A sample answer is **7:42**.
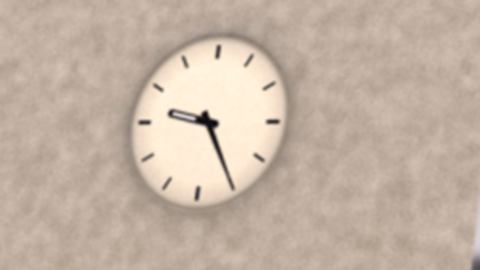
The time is **9:25**
